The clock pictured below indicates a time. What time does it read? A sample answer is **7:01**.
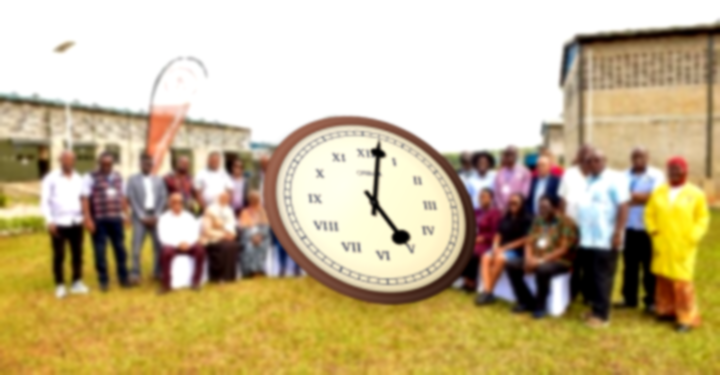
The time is **5:02**
